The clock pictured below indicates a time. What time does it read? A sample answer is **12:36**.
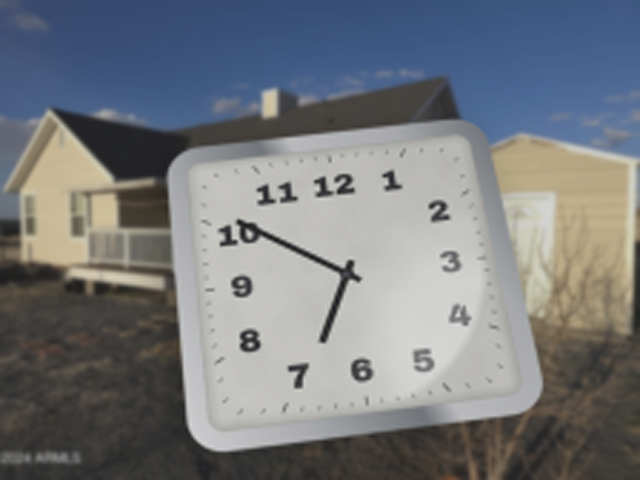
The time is **6:51**
